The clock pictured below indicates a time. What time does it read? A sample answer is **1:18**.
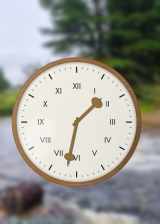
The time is **1:32**
